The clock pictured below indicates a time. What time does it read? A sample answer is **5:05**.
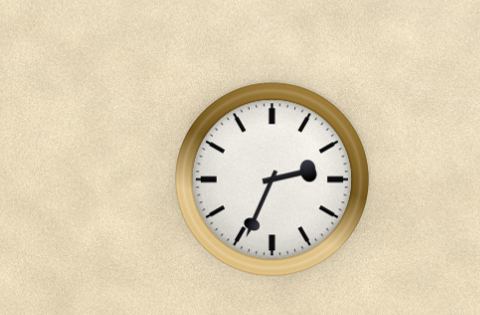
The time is **2:34**
